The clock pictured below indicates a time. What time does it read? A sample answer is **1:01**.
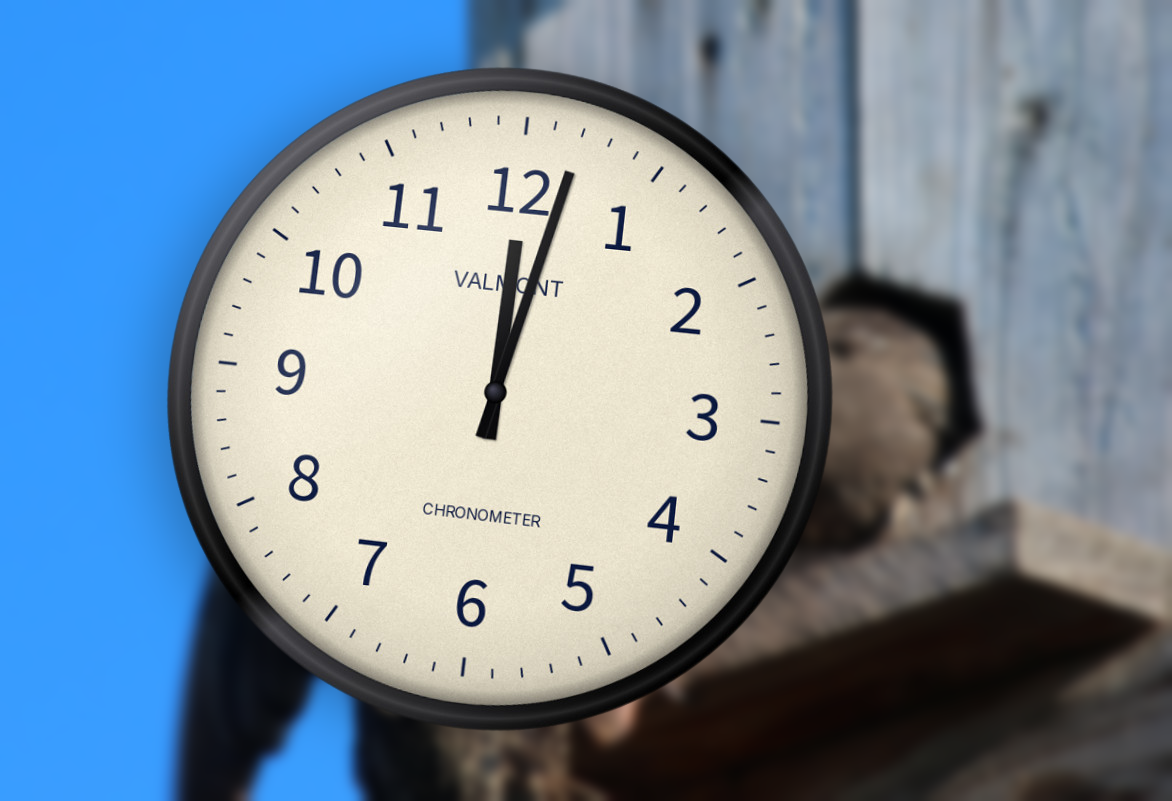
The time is **12:02**
